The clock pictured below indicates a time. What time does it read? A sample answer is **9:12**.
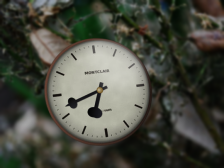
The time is **6:42**
